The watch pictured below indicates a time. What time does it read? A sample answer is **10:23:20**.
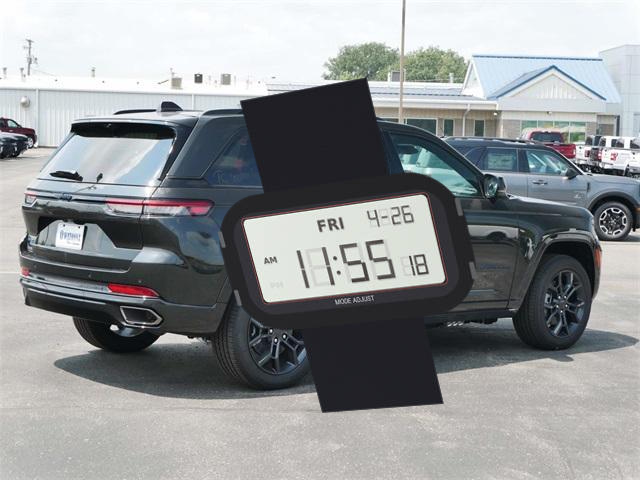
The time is **11:55:18**
